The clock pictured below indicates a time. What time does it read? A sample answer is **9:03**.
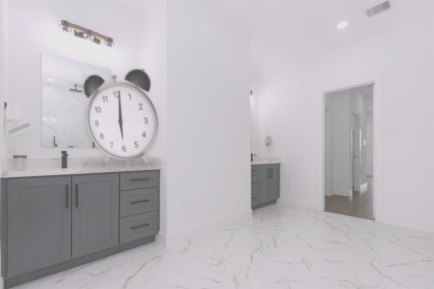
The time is **6:01**
